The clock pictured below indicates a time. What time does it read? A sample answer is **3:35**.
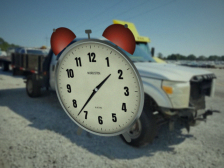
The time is **1:37**
